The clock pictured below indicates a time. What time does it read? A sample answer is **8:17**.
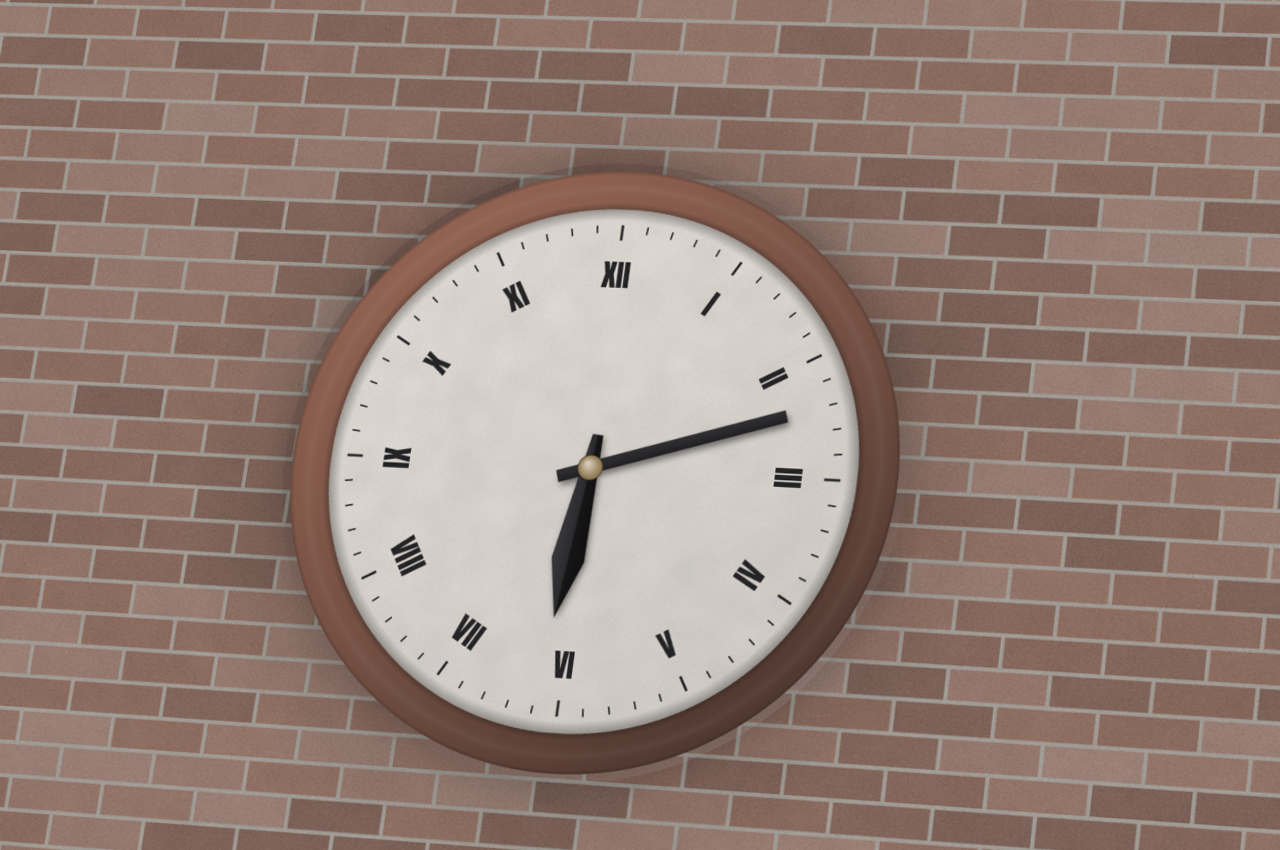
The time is **6:12**
